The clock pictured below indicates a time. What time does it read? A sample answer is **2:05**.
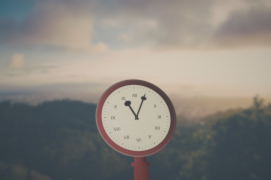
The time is **11:04**
